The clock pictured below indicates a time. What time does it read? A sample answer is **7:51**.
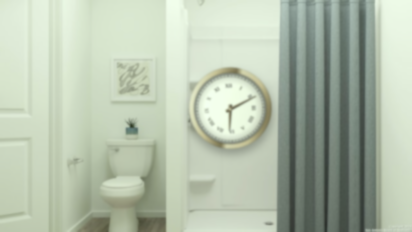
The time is **6:11**
